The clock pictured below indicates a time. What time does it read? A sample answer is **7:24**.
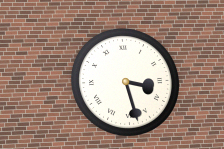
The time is **3:28**
